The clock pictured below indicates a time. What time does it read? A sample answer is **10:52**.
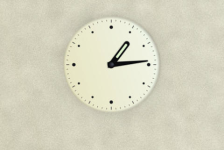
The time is **1:14**
